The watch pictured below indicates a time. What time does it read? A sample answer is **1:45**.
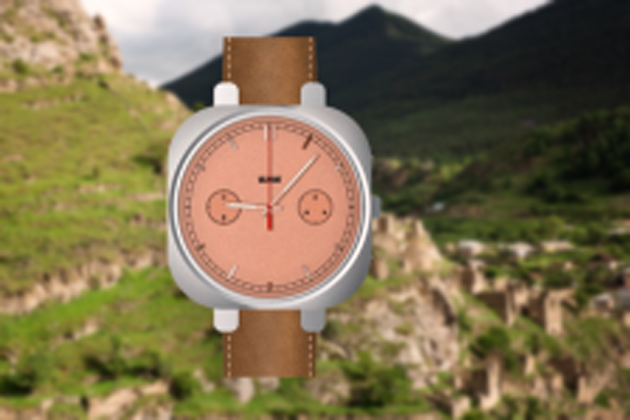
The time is **9:07**
